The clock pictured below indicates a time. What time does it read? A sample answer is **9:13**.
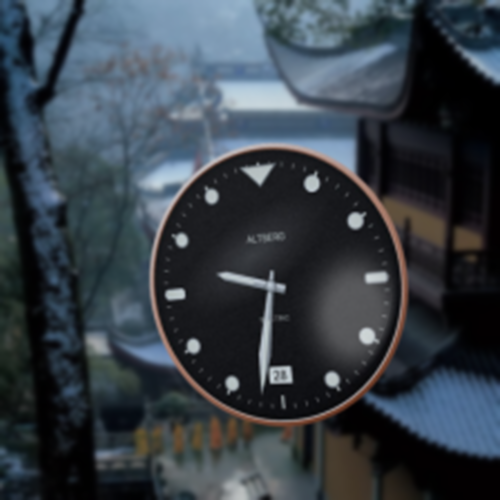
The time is **9:32**
